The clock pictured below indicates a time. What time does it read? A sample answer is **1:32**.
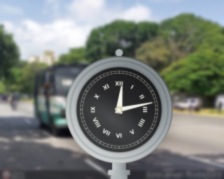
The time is **12:13**
